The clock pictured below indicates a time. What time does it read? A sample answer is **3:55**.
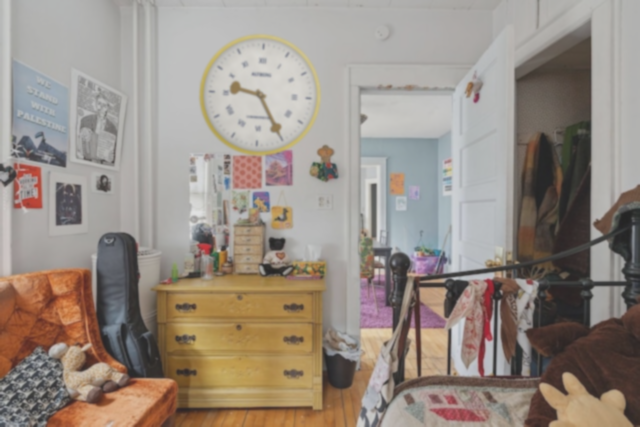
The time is **9:25**
